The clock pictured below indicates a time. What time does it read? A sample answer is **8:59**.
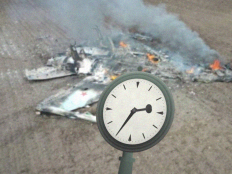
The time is **2:35**
